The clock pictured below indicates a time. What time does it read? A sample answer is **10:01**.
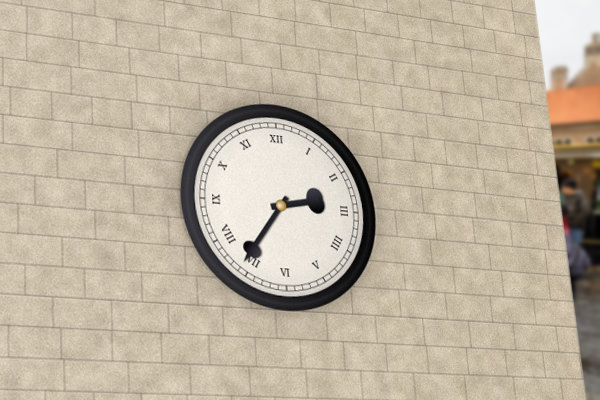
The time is **2:36**
